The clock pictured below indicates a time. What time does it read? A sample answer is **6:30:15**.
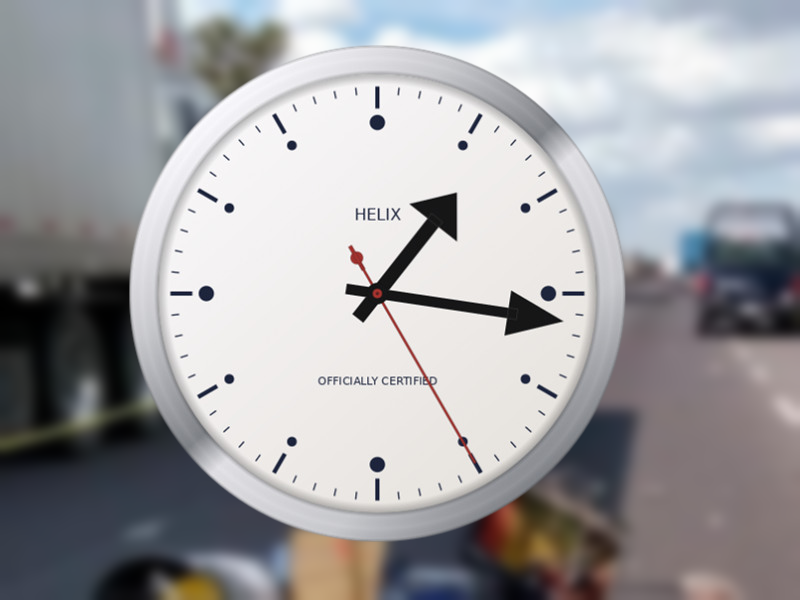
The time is **1:16:25**
